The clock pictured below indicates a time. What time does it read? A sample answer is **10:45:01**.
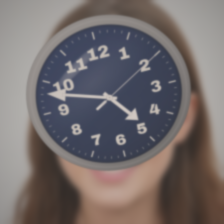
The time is **4:48:10**
